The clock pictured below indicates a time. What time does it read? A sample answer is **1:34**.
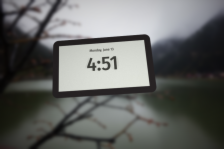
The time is **4:51**
